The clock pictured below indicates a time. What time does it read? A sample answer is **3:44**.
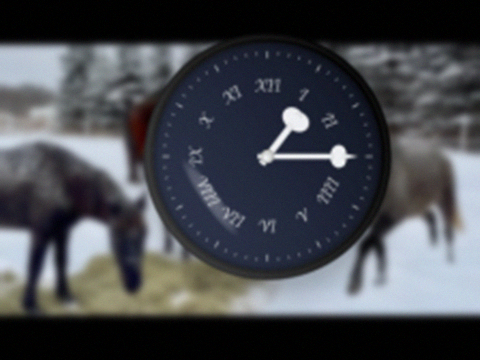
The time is **1:15**
